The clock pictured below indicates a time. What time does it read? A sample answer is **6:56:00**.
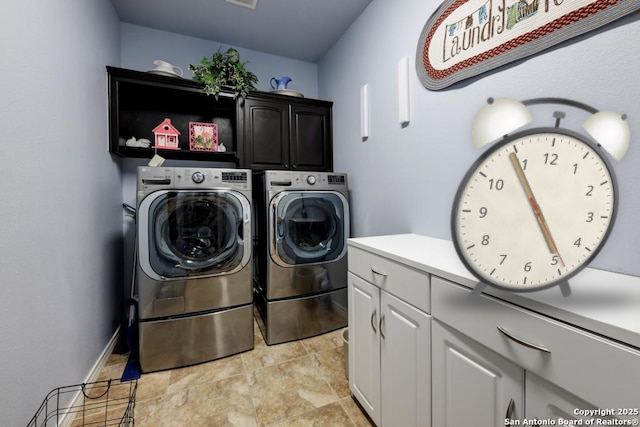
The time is **4:54:24**
